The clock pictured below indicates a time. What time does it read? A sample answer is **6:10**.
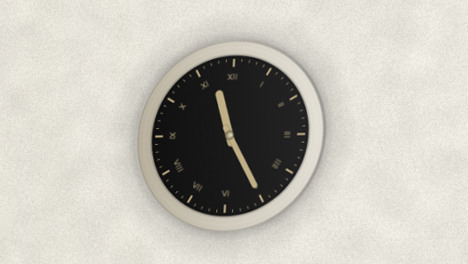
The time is **11:25**
